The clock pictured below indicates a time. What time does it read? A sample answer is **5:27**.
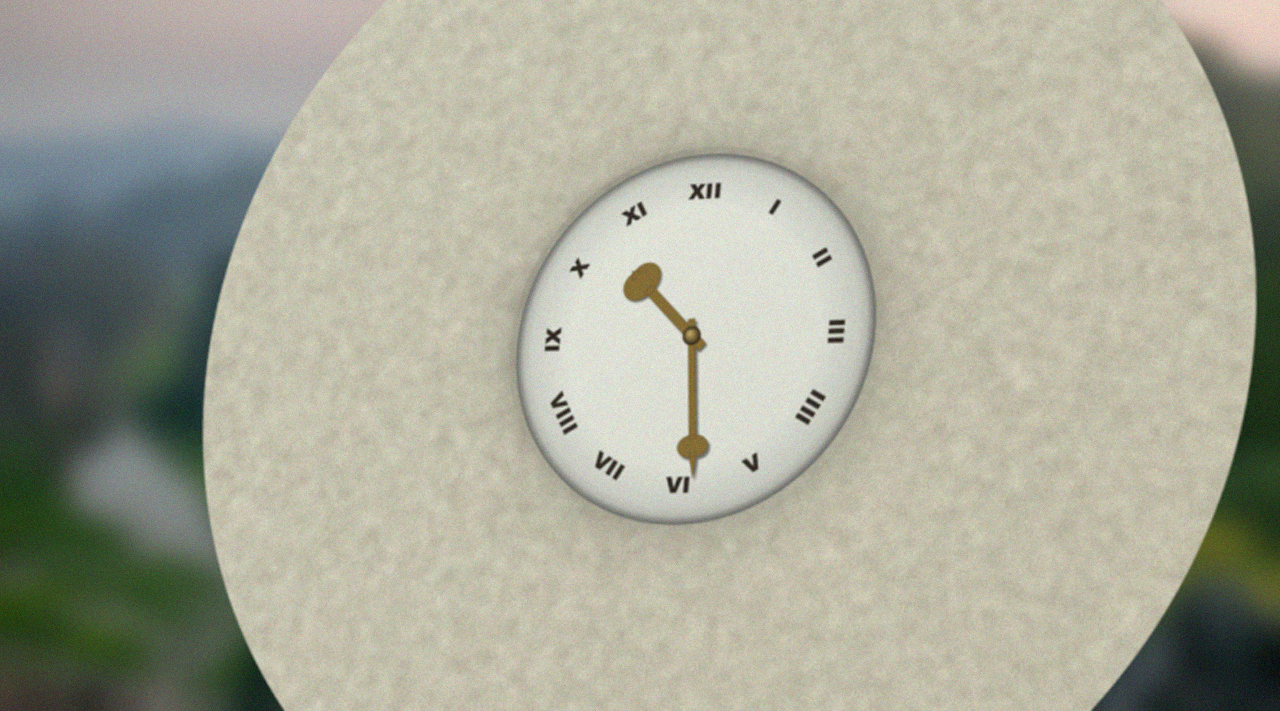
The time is **10:29**
